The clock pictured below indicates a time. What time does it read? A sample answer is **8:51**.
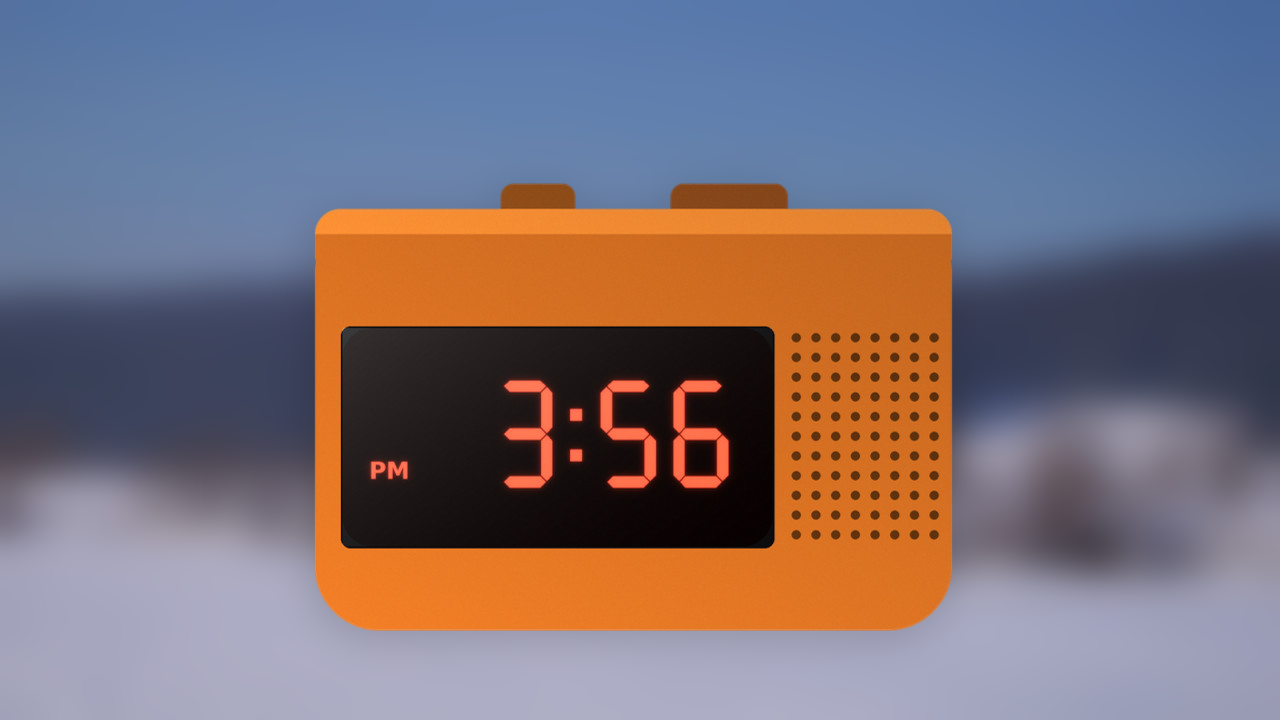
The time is **3:56**
